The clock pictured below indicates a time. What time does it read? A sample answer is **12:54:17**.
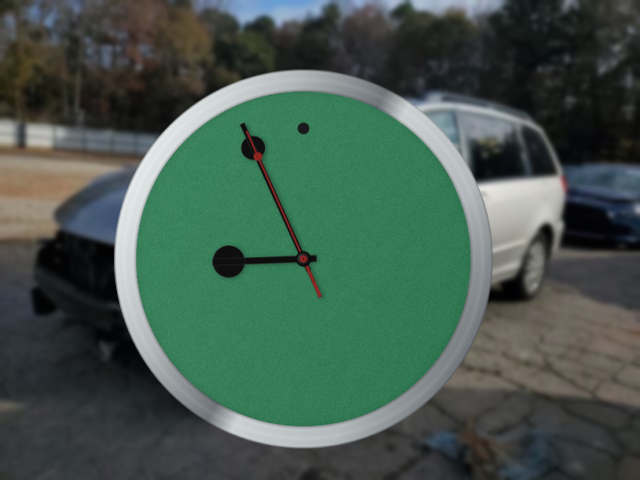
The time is **8:55:56**
